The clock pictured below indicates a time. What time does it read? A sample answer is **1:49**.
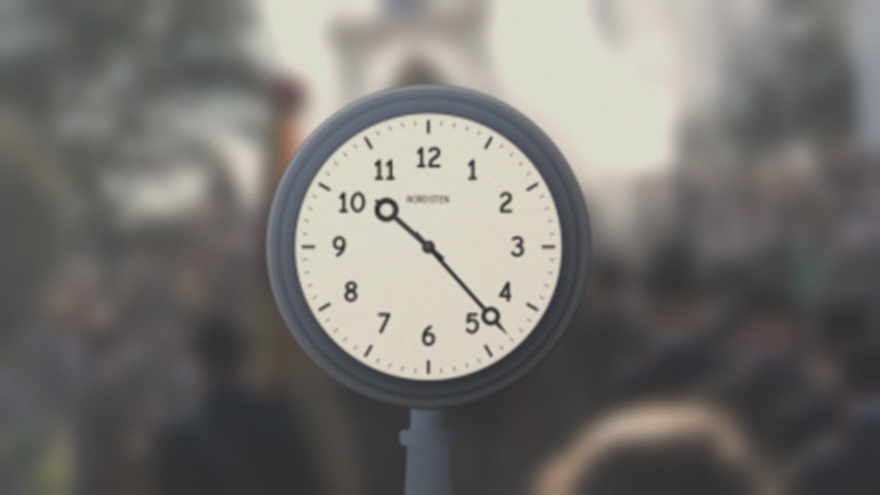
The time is **10:23**
